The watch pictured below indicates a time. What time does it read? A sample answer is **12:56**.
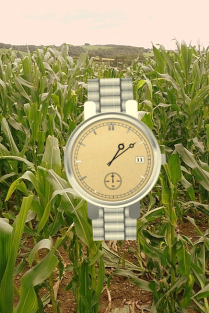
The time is **1:09**
